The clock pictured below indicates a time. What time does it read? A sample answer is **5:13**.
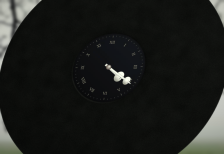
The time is **4:21**
